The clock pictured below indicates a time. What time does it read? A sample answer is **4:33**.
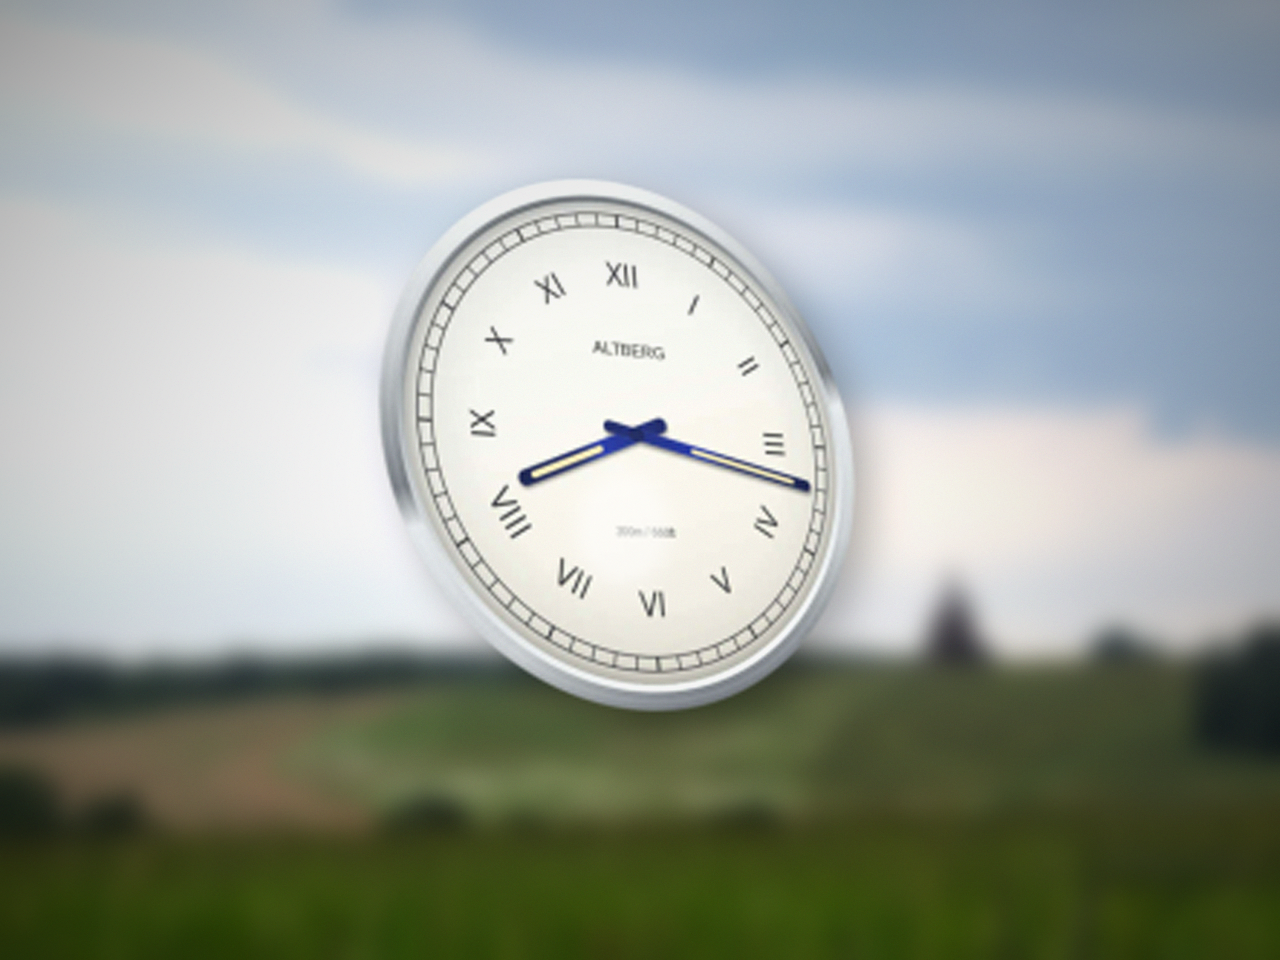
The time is **8:17**
